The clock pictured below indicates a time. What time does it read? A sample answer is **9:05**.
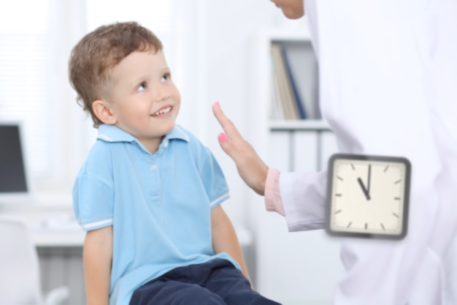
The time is **11:00**
